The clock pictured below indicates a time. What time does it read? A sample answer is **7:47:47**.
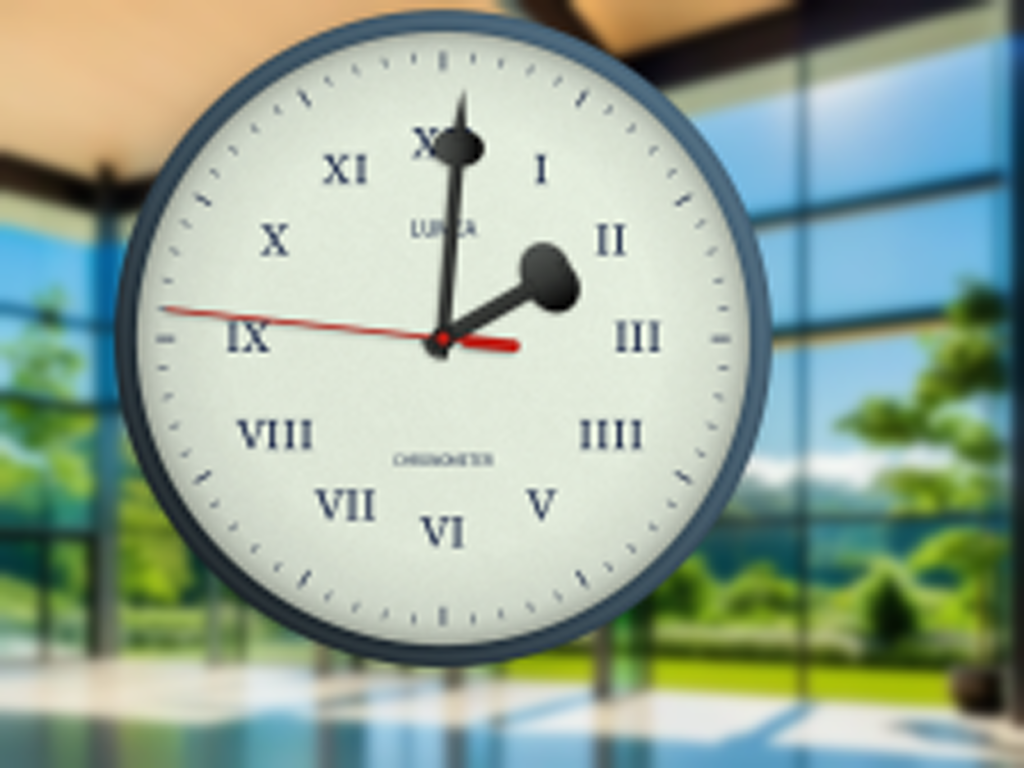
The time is **2:00:46**
